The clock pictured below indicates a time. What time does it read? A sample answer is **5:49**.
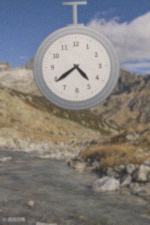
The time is **4:39**
